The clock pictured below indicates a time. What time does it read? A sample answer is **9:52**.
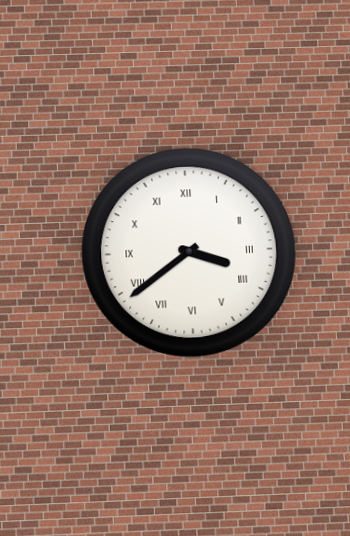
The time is **3:39**
